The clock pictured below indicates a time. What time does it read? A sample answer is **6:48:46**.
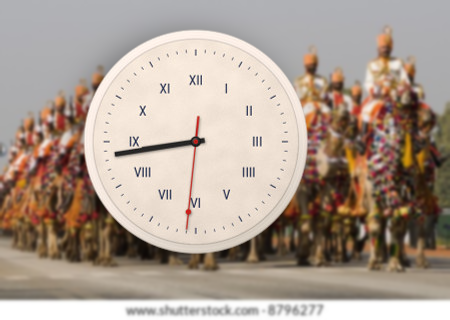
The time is **8:43:31**
